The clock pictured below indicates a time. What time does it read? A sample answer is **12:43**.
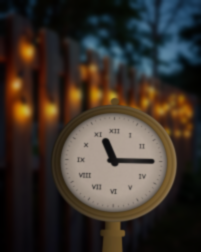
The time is **11:15**
